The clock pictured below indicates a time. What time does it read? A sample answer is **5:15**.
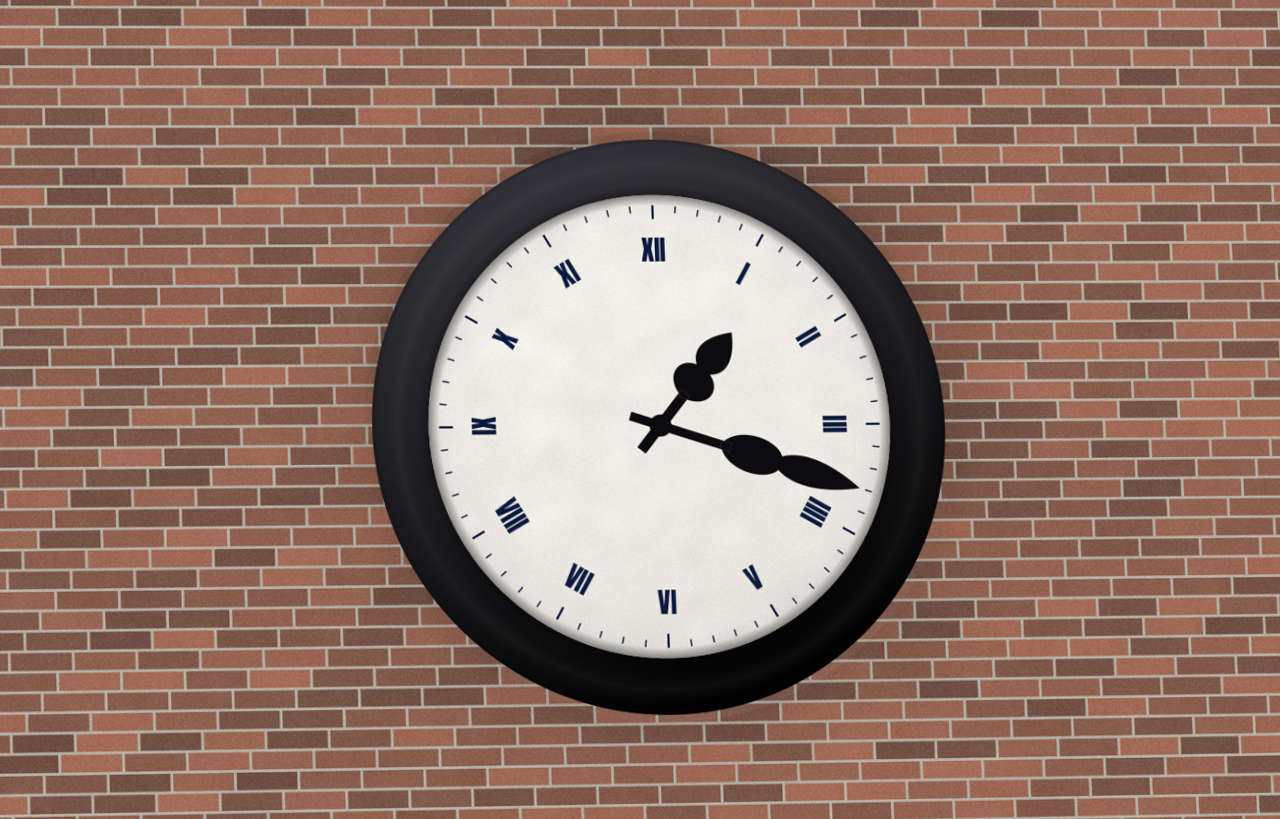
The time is **1:18**
